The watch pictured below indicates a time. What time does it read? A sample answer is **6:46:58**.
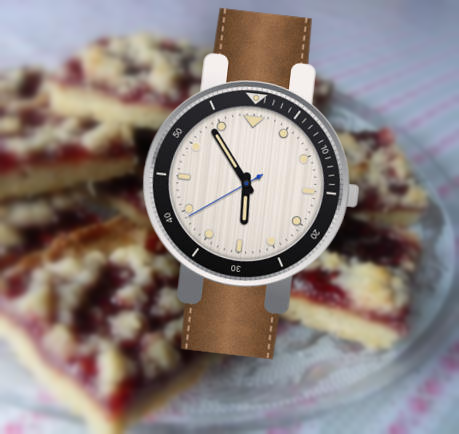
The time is **5:53:39**
